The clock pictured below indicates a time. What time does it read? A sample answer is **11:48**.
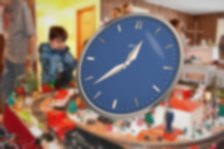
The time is **12:38**
